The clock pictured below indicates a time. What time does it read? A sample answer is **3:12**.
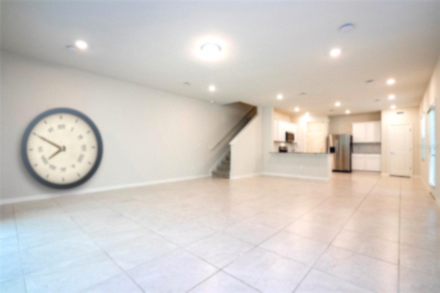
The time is **7:50**
